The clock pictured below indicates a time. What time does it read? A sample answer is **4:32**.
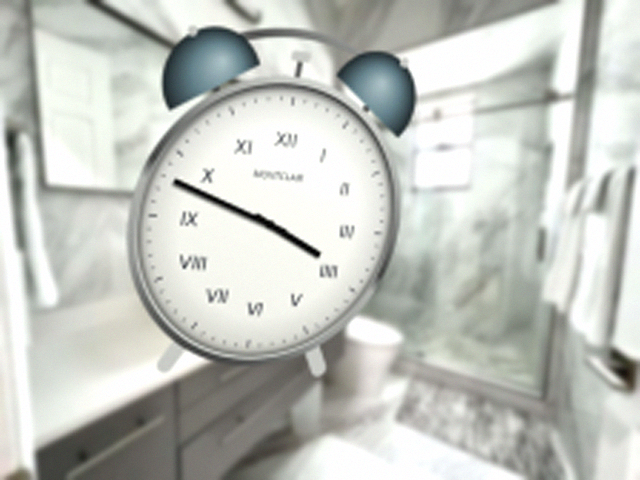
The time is **3:48**
